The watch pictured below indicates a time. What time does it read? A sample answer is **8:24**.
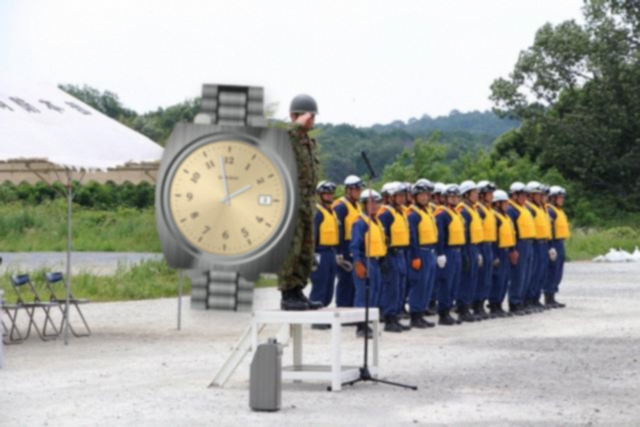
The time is **1:58**
